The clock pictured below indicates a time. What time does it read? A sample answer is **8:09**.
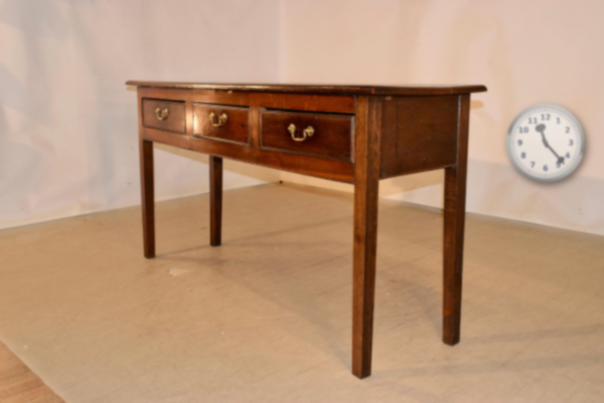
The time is **11:23**
